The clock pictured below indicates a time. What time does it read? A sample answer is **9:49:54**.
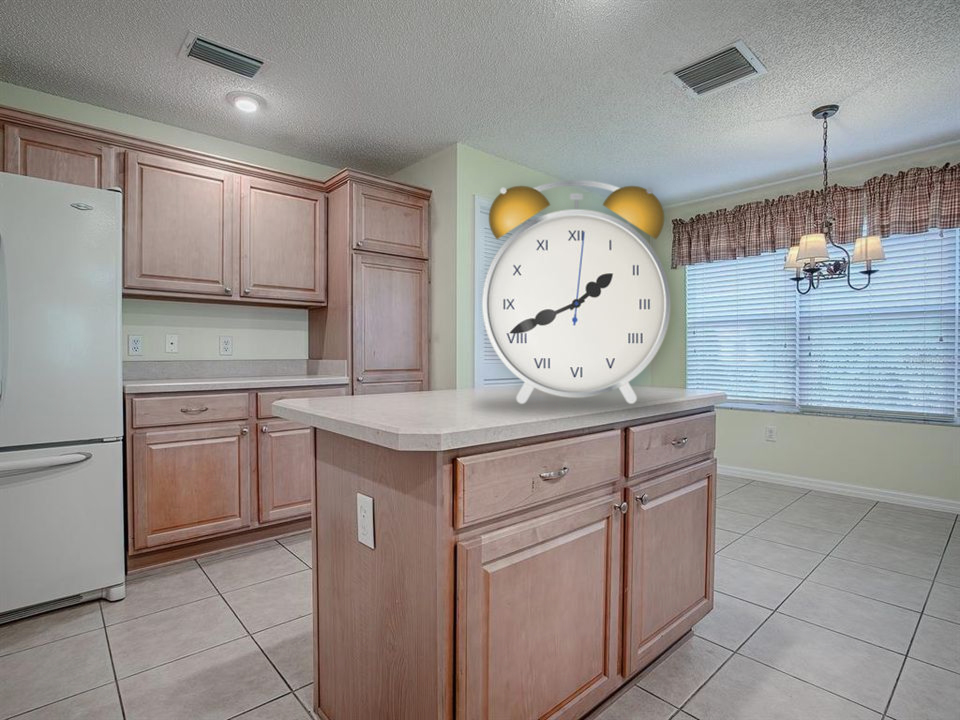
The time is **1:41:01**
